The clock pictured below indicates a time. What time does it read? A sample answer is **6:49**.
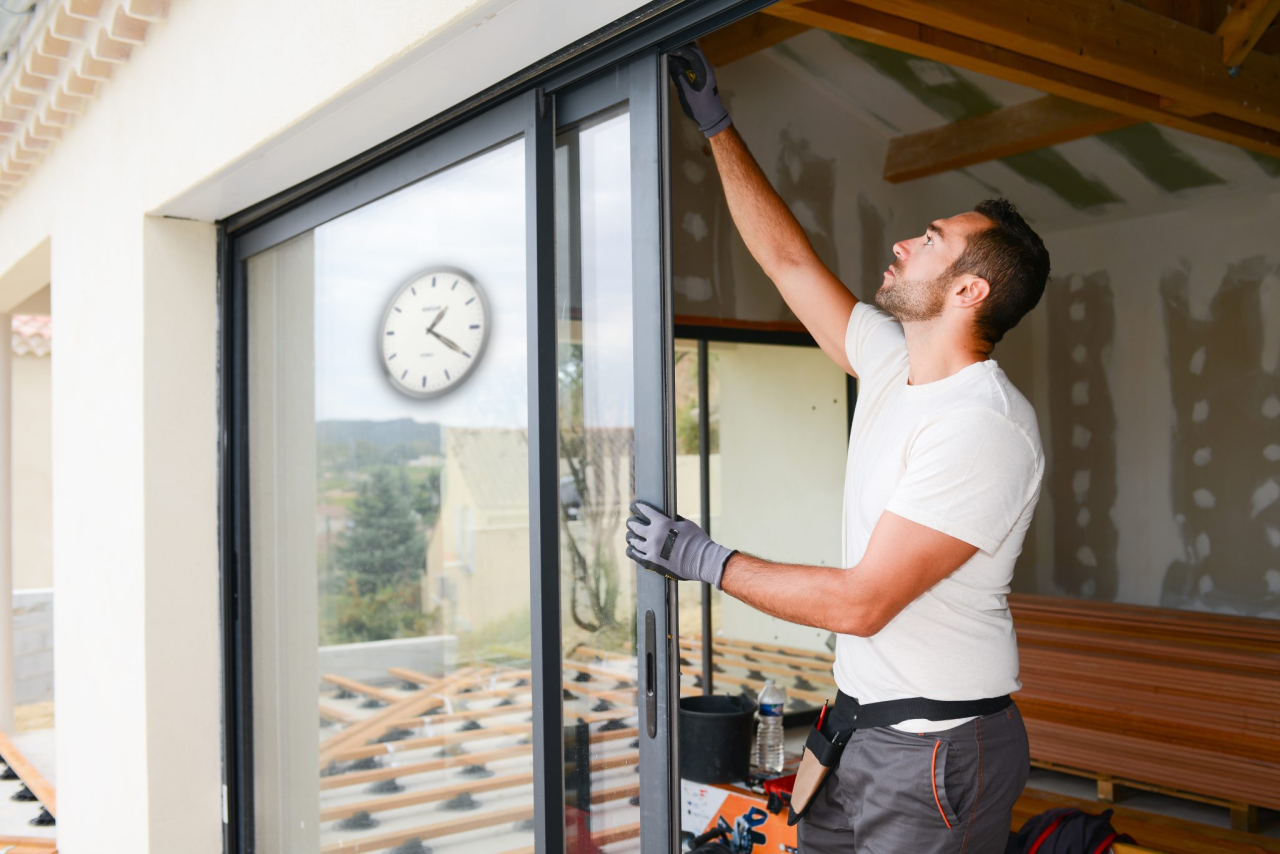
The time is **1:20**
